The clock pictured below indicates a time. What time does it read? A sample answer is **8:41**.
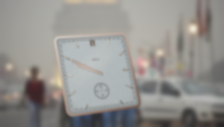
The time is **9:50**
